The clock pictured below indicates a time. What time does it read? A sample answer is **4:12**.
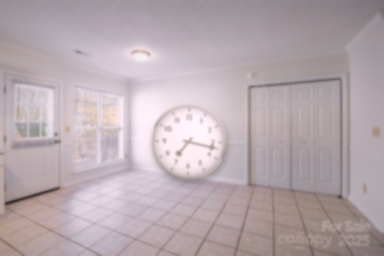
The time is **7:17**
